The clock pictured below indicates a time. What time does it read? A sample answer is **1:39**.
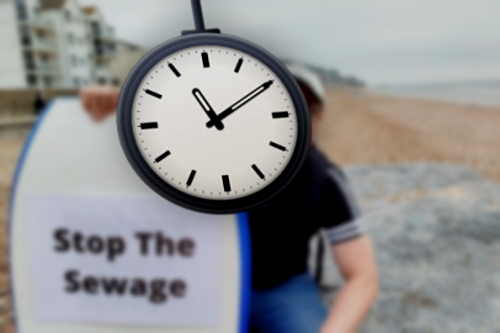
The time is **11:10**
